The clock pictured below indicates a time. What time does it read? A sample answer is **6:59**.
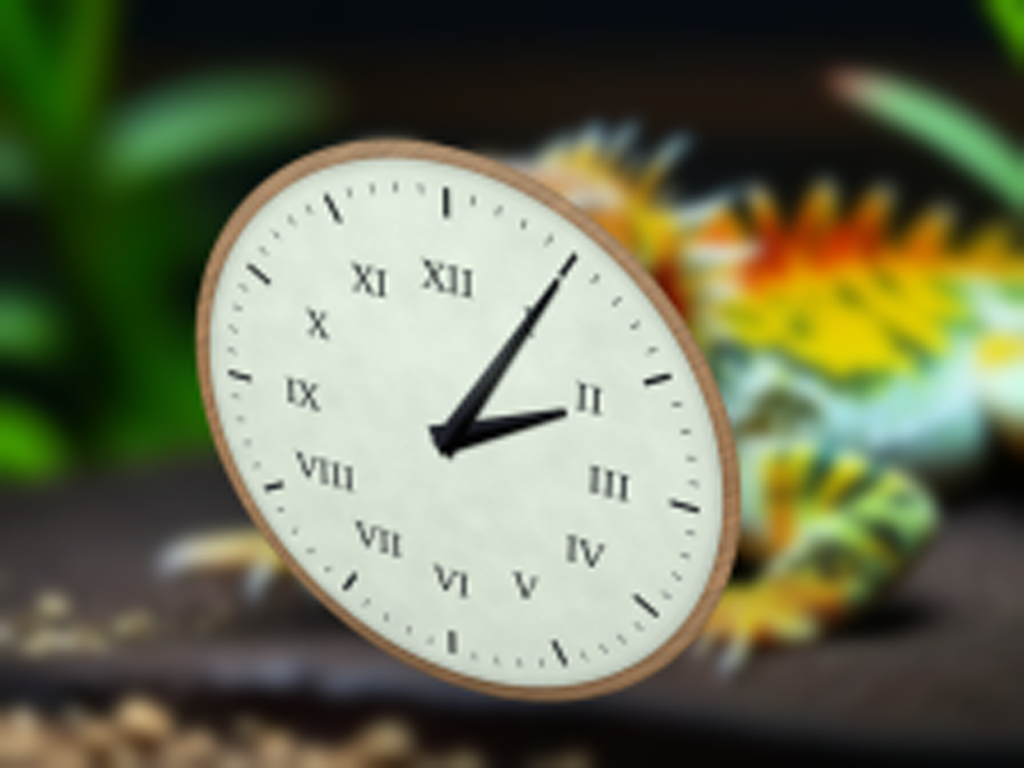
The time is **2:05**
